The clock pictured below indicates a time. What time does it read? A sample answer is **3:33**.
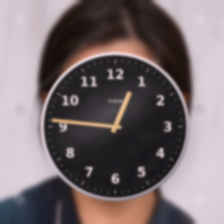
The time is **12:46**
